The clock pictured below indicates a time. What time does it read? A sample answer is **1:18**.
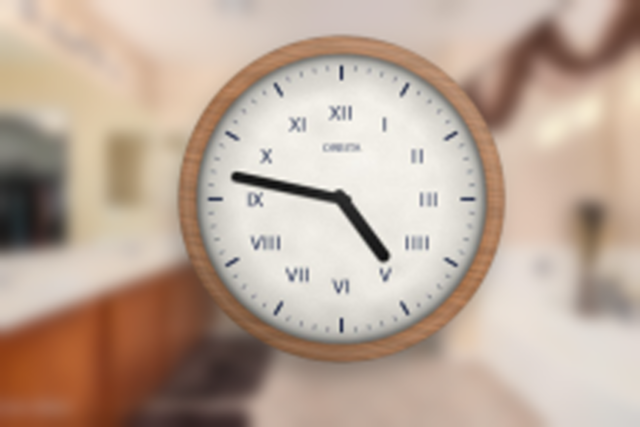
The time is **4:47**
